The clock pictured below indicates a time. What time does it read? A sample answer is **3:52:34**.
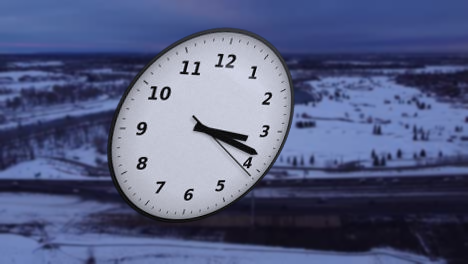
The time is **3:18:21**
